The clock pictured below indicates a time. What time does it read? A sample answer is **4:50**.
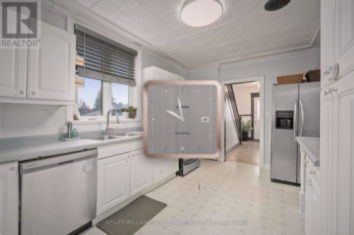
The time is **9:58**
